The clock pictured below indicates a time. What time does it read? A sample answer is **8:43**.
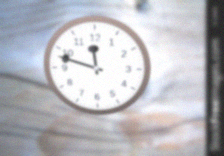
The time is **11:48**
